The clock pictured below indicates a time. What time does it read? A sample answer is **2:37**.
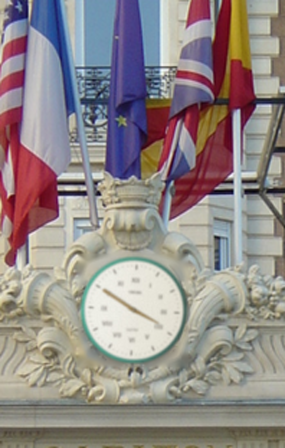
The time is **3:50**
